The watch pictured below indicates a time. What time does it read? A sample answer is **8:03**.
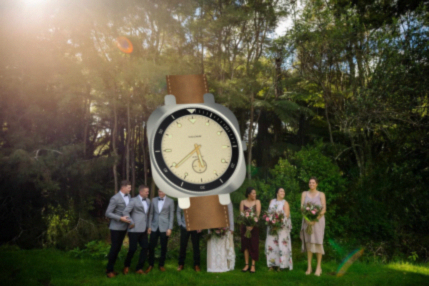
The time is **5:39**
